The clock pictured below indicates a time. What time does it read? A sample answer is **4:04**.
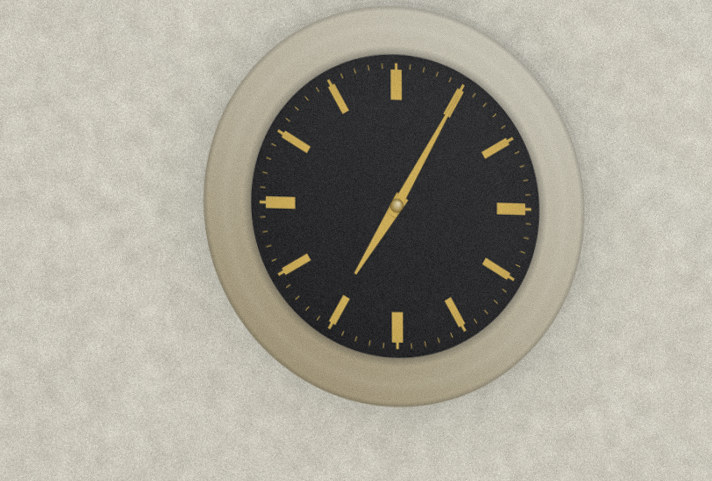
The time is **7:05**
